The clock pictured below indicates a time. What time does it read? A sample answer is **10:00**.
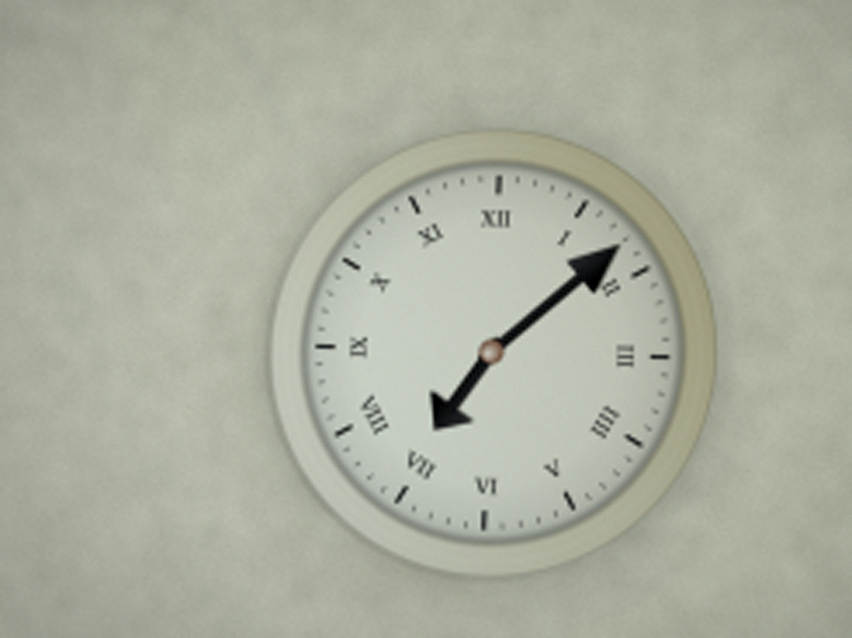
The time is **7:08**
